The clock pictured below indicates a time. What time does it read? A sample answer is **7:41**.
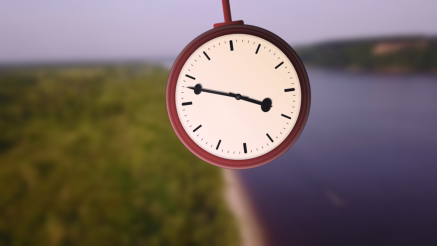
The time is **3:48**
